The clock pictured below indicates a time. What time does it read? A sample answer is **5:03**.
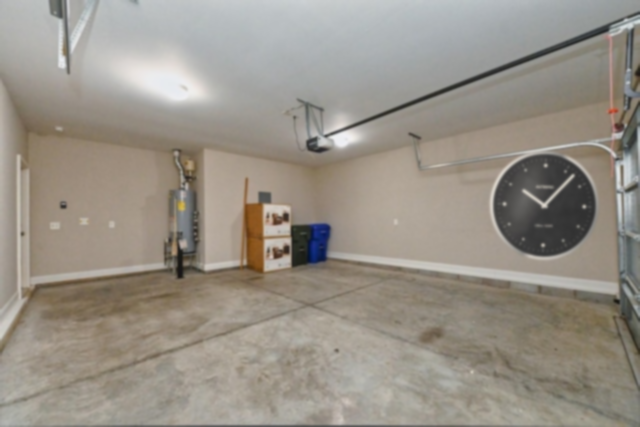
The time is **10:07**
